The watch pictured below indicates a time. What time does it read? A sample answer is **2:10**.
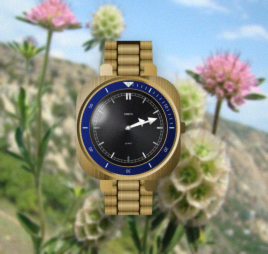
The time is **2:12**
